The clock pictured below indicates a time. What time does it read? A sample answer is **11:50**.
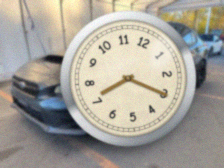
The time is **7:15**
